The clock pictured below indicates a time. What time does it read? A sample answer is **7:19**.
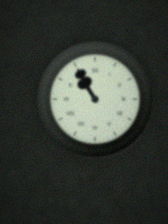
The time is **10:55**
